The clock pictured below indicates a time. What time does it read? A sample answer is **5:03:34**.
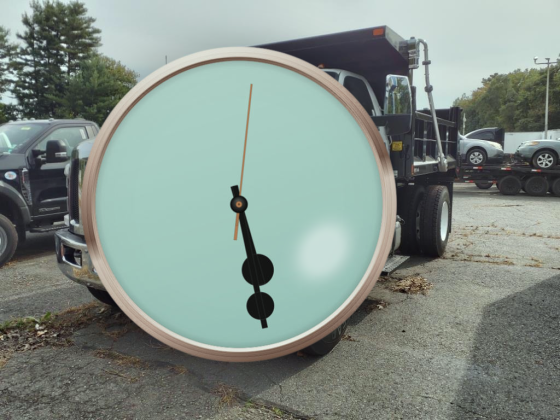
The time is **5:28:01**
